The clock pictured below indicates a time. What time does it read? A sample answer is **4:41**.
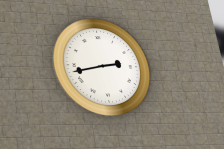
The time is **2:43**
